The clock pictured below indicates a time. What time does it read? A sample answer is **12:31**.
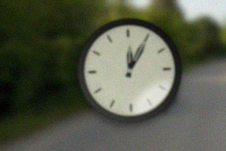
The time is **12:05**
